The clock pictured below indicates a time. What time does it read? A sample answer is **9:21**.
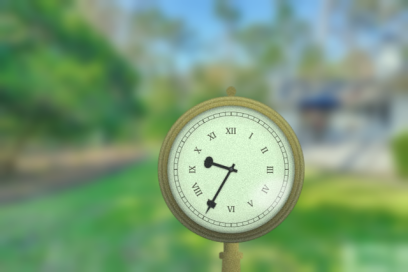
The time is **9:35**
